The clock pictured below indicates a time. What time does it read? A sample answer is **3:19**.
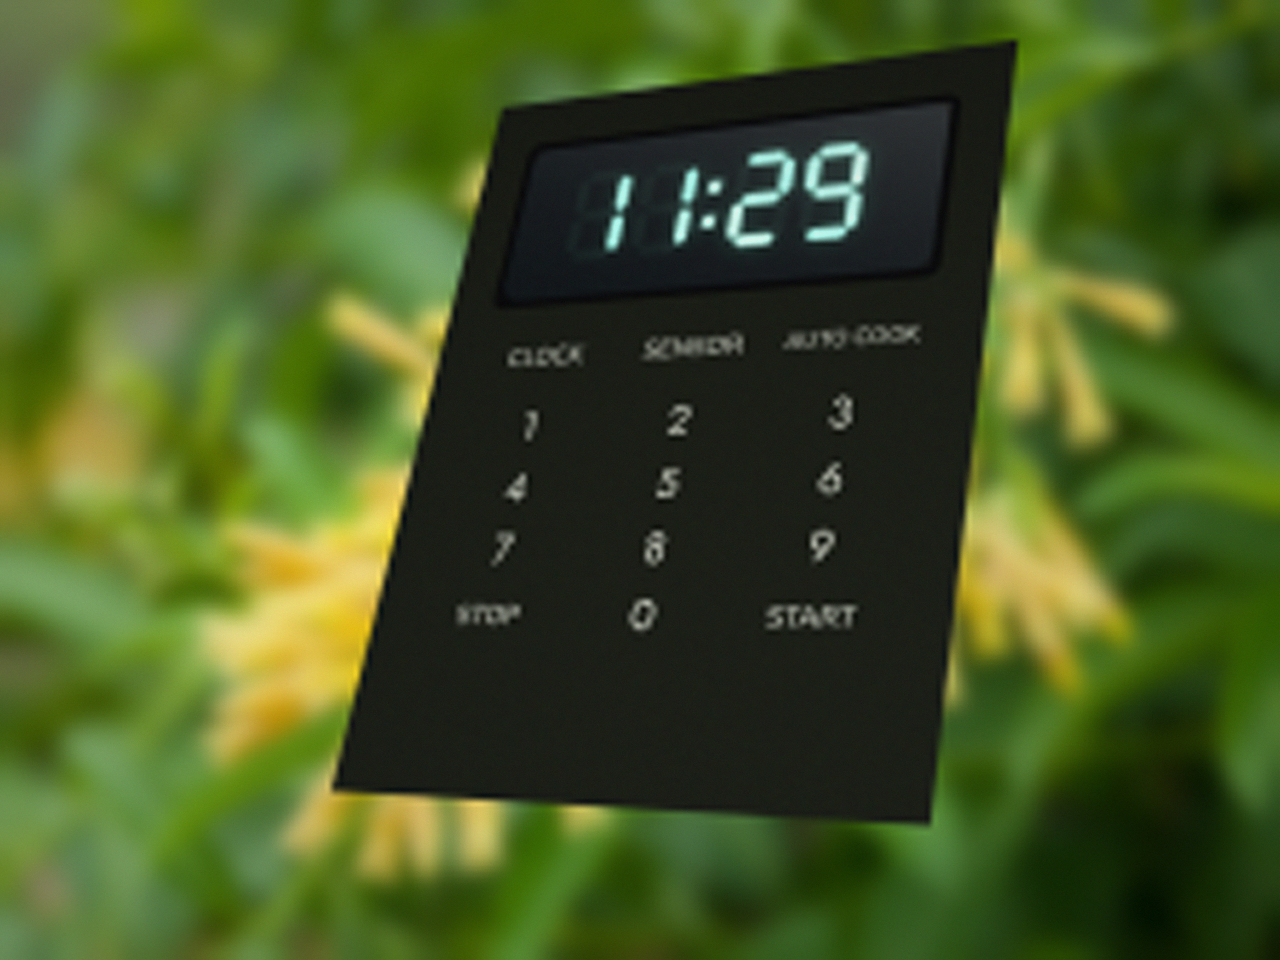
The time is **11:29**
